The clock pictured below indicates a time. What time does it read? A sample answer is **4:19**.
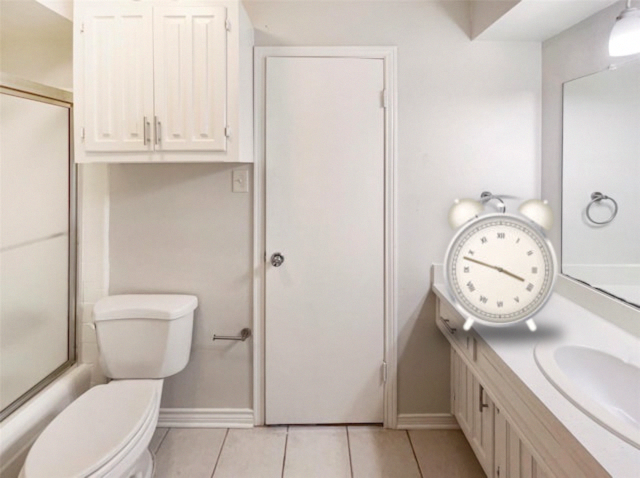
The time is **3:48**
